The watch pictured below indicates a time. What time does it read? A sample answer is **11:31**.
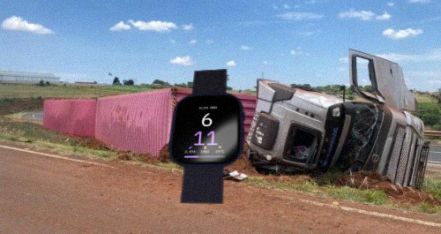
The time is **6:11**
